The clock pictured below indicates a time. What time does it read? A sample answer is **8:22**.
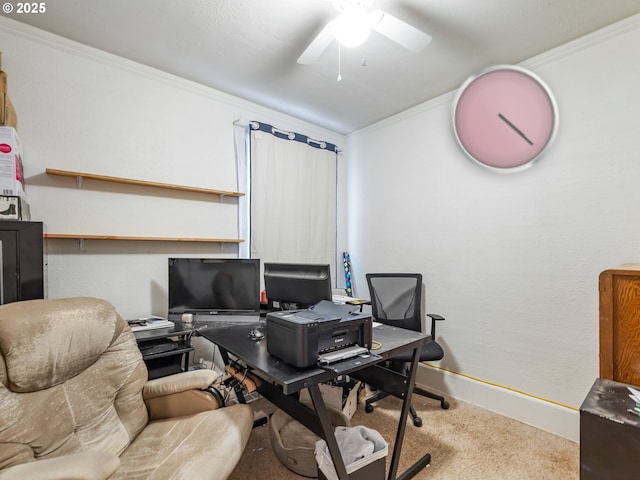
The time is **4:22**
